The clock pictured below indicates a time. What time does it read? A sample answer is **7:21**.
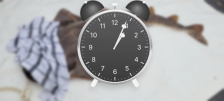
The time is **1:04**
